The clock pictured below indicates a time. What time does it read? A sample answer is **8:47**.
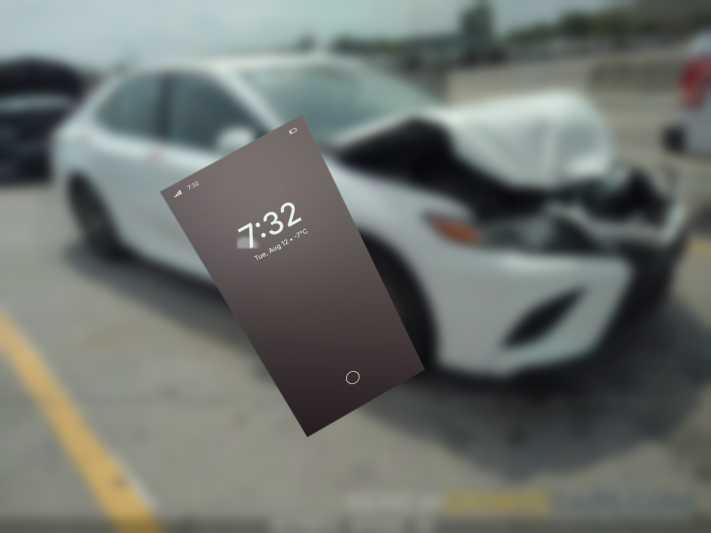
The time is **7:32**
